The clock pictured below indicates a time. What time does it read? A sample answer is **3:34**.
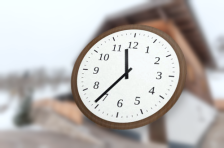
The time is **11:36**
